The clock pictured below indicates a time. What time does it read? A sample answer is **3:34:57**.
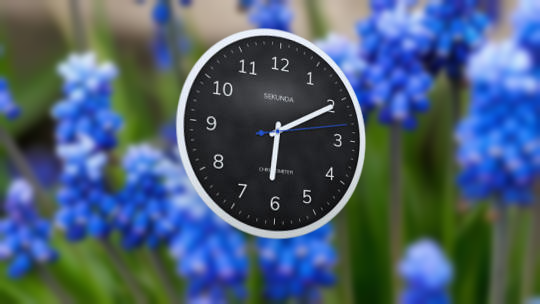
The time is **6:10:13**
